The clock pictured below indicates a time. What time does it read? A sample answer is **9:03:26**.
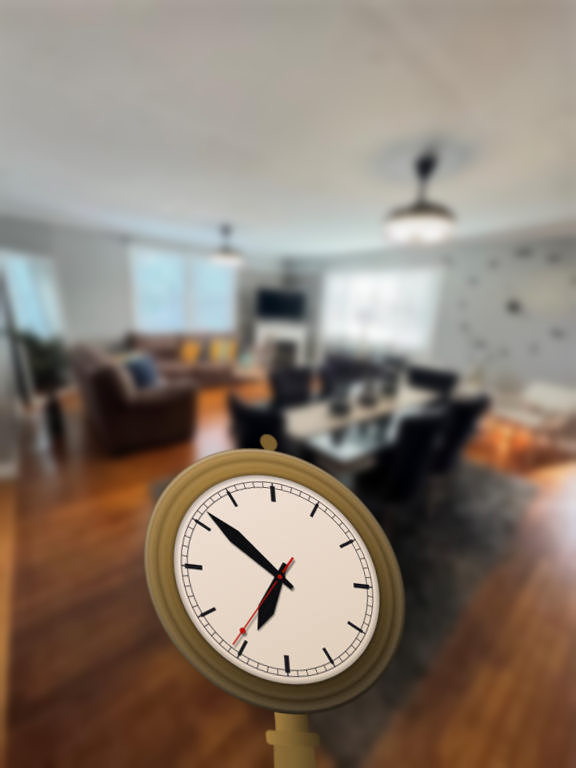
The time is **6:51:36**
